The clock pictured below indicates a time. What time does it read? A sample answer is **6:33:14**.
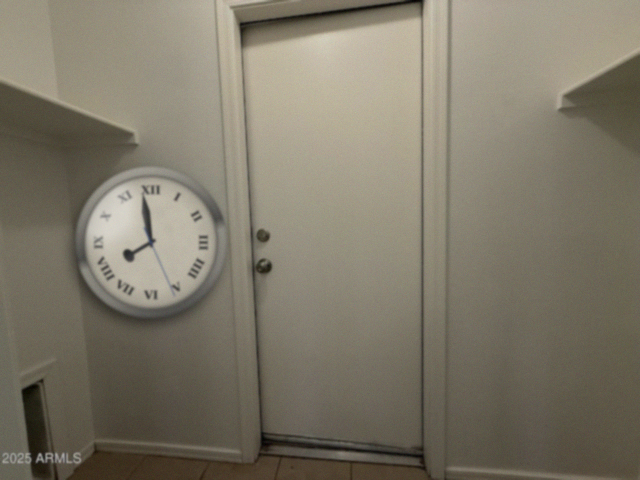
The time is **7:58:26**
